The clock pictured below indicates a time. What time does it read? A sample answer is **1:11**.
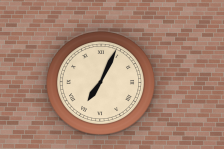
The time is **7:04**
